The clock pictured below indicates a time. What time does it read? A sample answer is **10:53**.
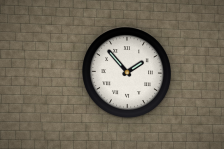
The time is **1:53**
